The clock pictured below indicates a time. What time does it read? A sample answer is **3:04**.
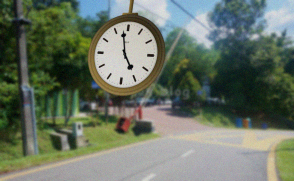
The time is **4:58**
